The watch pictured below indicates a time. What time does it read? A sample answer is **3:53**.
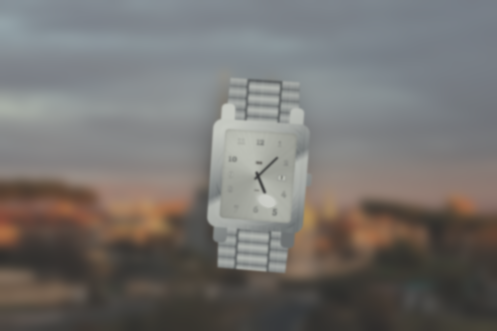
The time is **5:07**
